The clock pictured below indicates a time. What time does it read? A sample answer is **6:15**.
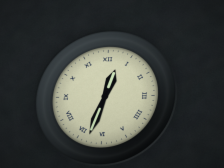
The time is **12:33**
